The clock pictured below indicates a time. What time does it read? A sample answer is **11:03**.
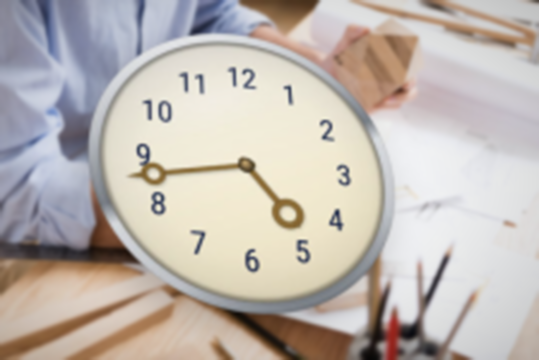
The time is **4:43**
